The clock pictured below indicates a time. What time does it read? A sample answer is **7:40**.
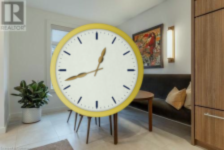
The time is **12:42**
